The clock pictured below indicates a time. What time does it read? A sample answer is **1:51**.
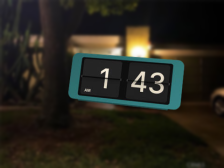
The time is **1:43**
